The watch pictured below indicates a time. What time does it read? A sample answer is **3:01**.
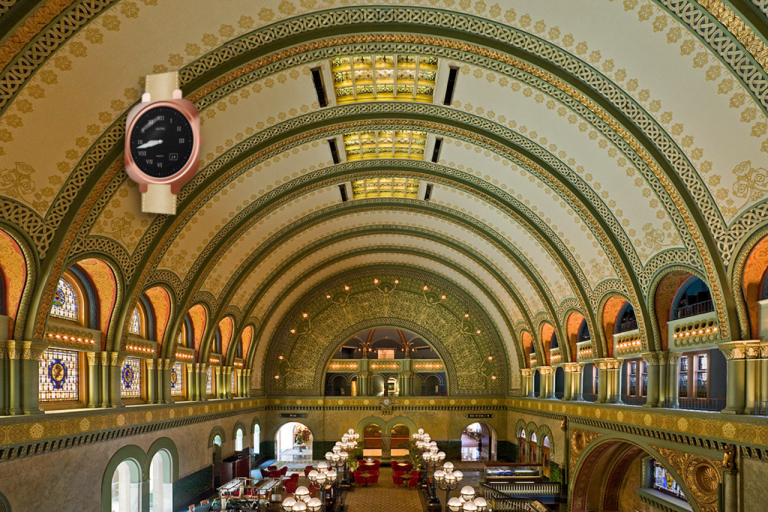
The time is **8:43**
